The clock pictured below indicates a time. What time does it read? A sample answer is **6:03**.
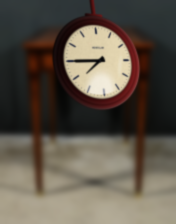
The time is **7:45**
